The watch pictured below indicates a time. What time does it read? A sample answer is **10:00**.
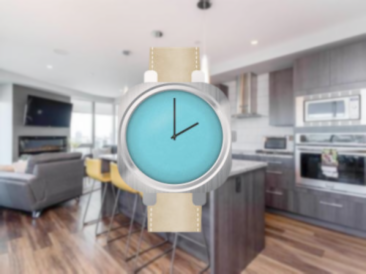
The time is **2:00**
